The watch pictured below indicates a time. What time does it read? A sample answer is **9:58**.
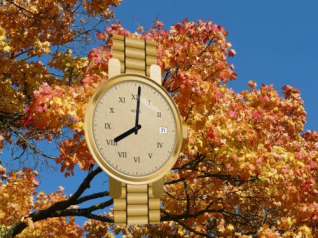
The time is **8:01**
